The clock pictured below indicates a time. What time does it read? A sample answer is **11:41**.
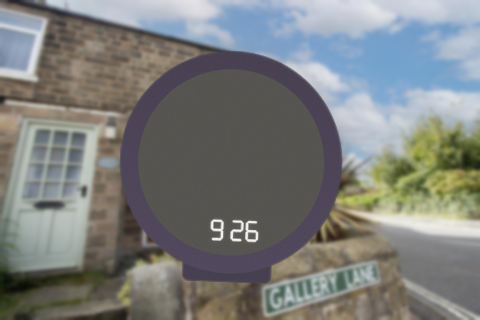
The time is **9:26**
